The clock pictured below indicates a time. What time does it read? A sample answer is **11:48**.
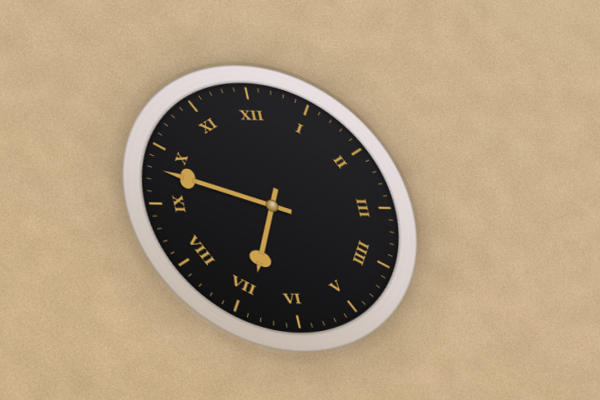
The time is **6:48**
